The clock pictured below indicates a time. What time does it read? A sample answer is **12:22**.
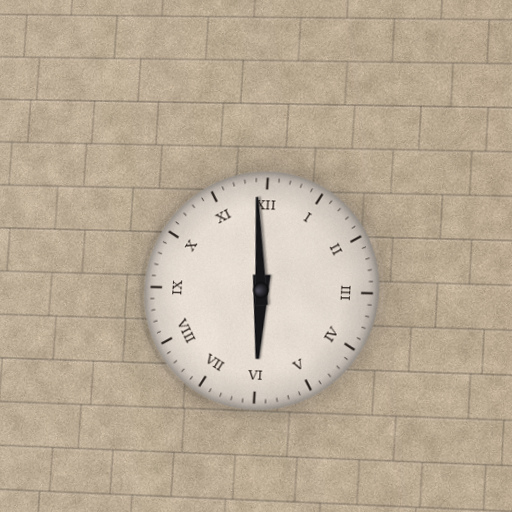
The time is **5:59**
